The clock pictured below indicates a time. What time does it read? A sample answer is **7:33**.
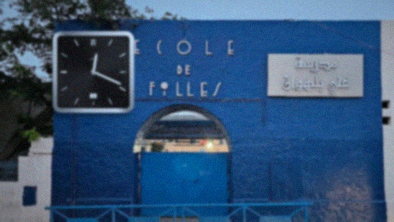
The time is **12:19**
